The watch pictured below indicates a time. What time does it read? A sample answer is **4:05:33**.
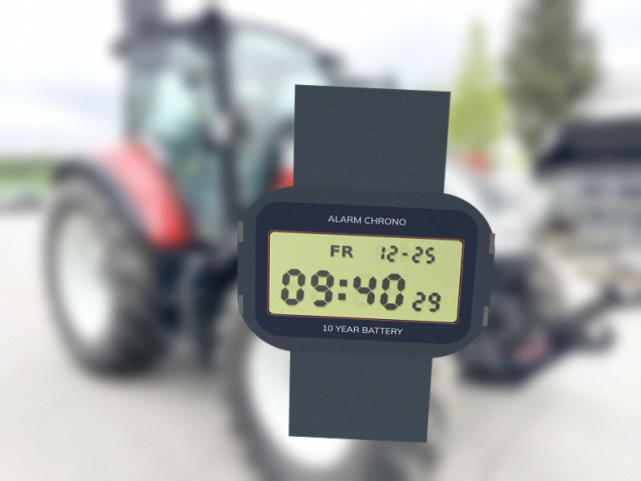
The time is **9:40:29**
